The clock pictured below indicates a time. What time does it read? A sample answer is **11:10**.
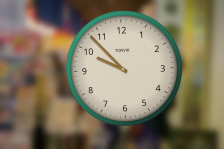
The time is **9:53**
